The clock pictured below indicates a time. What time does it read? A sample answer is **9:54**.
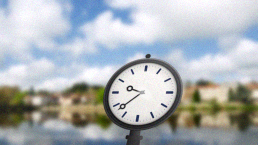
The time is **9:38**
